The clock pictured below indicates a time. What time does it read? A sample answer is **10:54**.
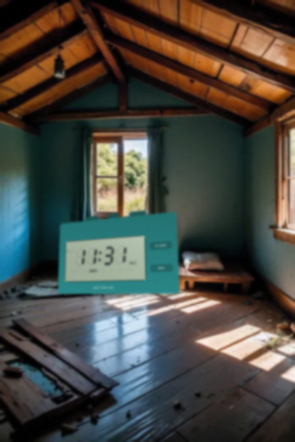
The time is **11:31**
